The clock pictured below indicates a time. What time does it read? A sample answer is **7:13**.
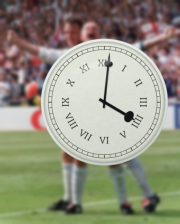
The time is **4:01**
